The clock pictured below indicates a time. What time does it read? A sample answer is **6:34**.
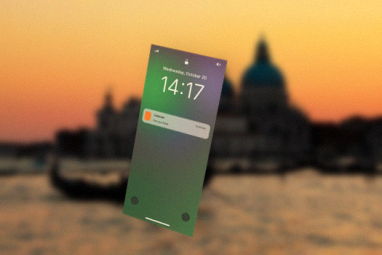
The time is **14:17**
